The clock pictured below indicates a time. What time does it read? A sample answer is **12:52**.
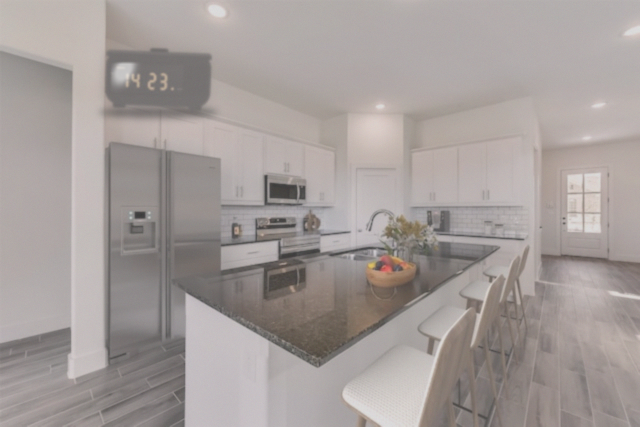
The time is **14:23**
